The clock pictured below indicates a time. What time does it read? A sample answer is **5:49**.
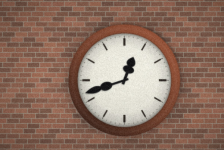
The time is **12:42**
